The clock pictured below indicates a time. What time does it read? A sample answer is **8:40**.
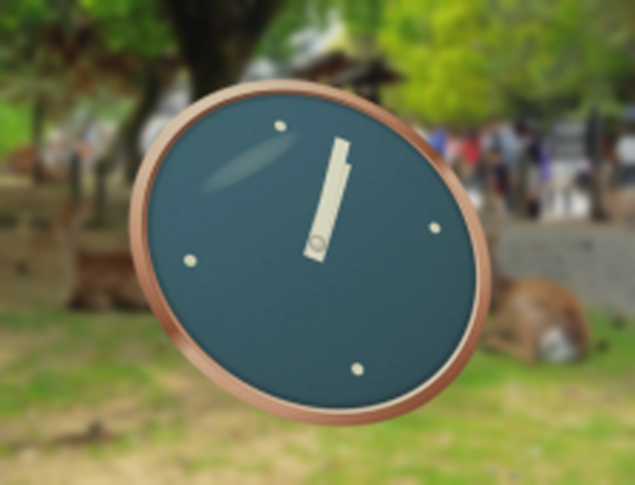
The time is **1:05**
